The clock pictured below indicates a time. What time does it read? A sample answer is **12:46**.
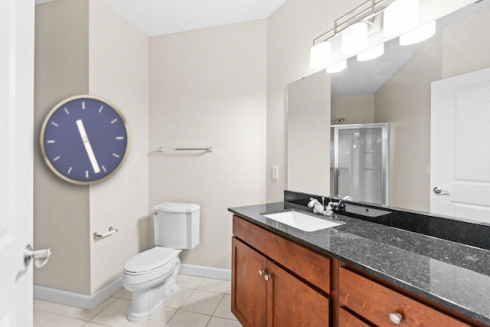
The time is **11:27**
